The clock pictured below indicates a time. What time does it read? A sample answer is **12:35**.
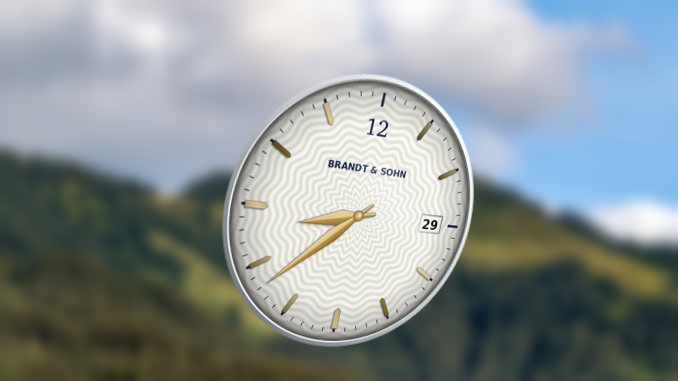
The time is **8:38**
